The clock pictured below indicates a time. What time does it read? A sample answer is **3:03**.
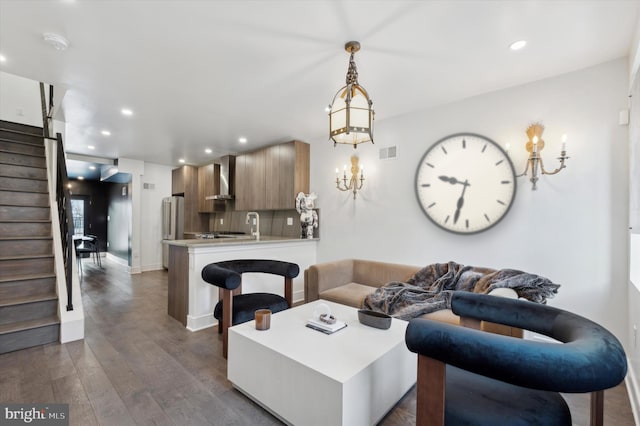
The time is **9:33**
